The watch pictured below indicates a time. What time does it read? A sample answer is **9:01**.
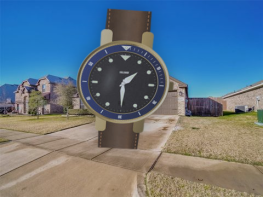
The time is **1:30**
